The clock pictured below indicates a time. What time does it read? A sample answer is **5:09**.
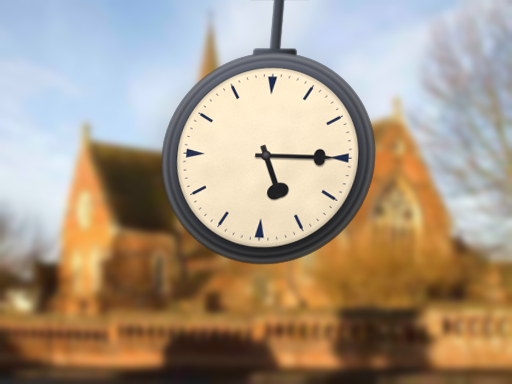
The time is **5:15**
